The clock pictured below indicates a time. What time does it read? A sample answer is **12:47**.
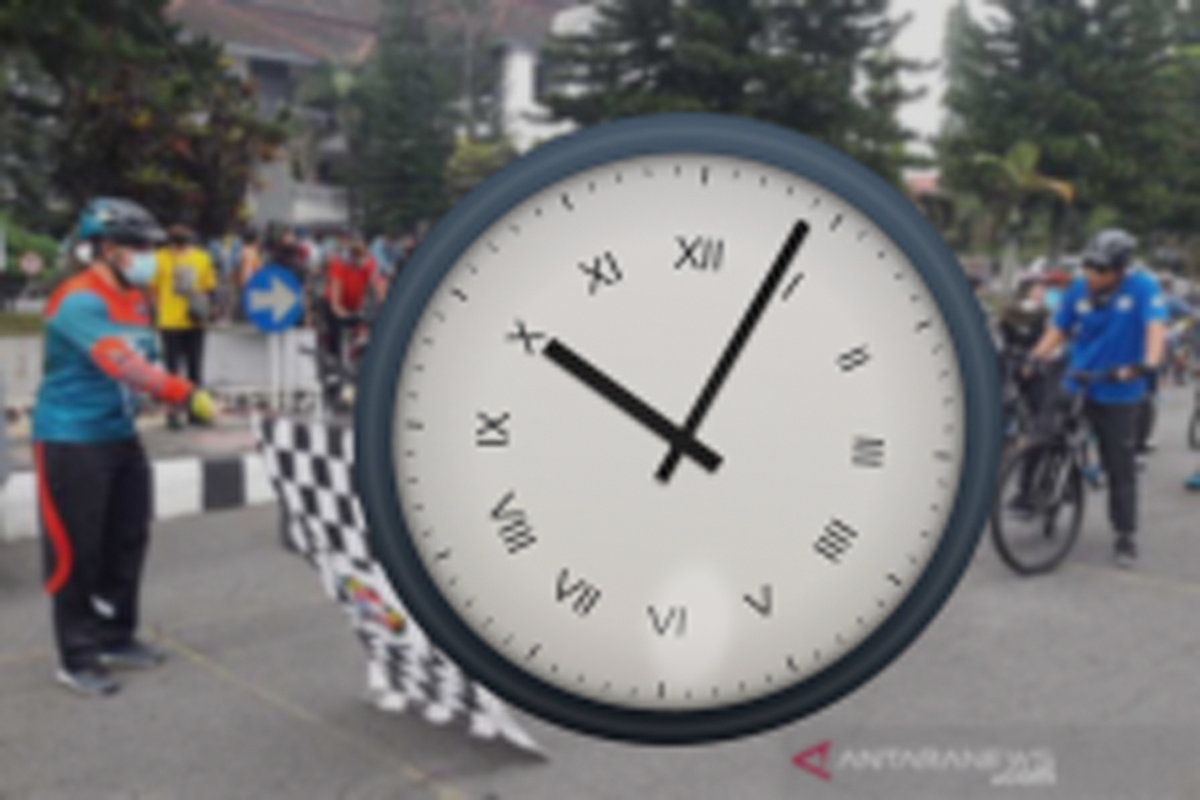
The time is **10:04**
